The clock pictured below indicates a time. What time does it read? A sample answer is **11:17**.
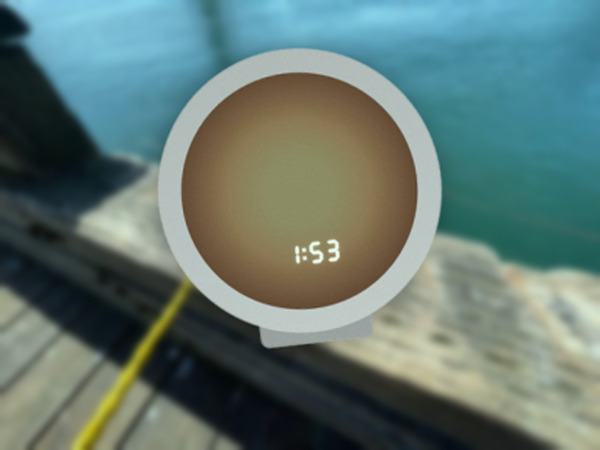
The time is **1:53**
